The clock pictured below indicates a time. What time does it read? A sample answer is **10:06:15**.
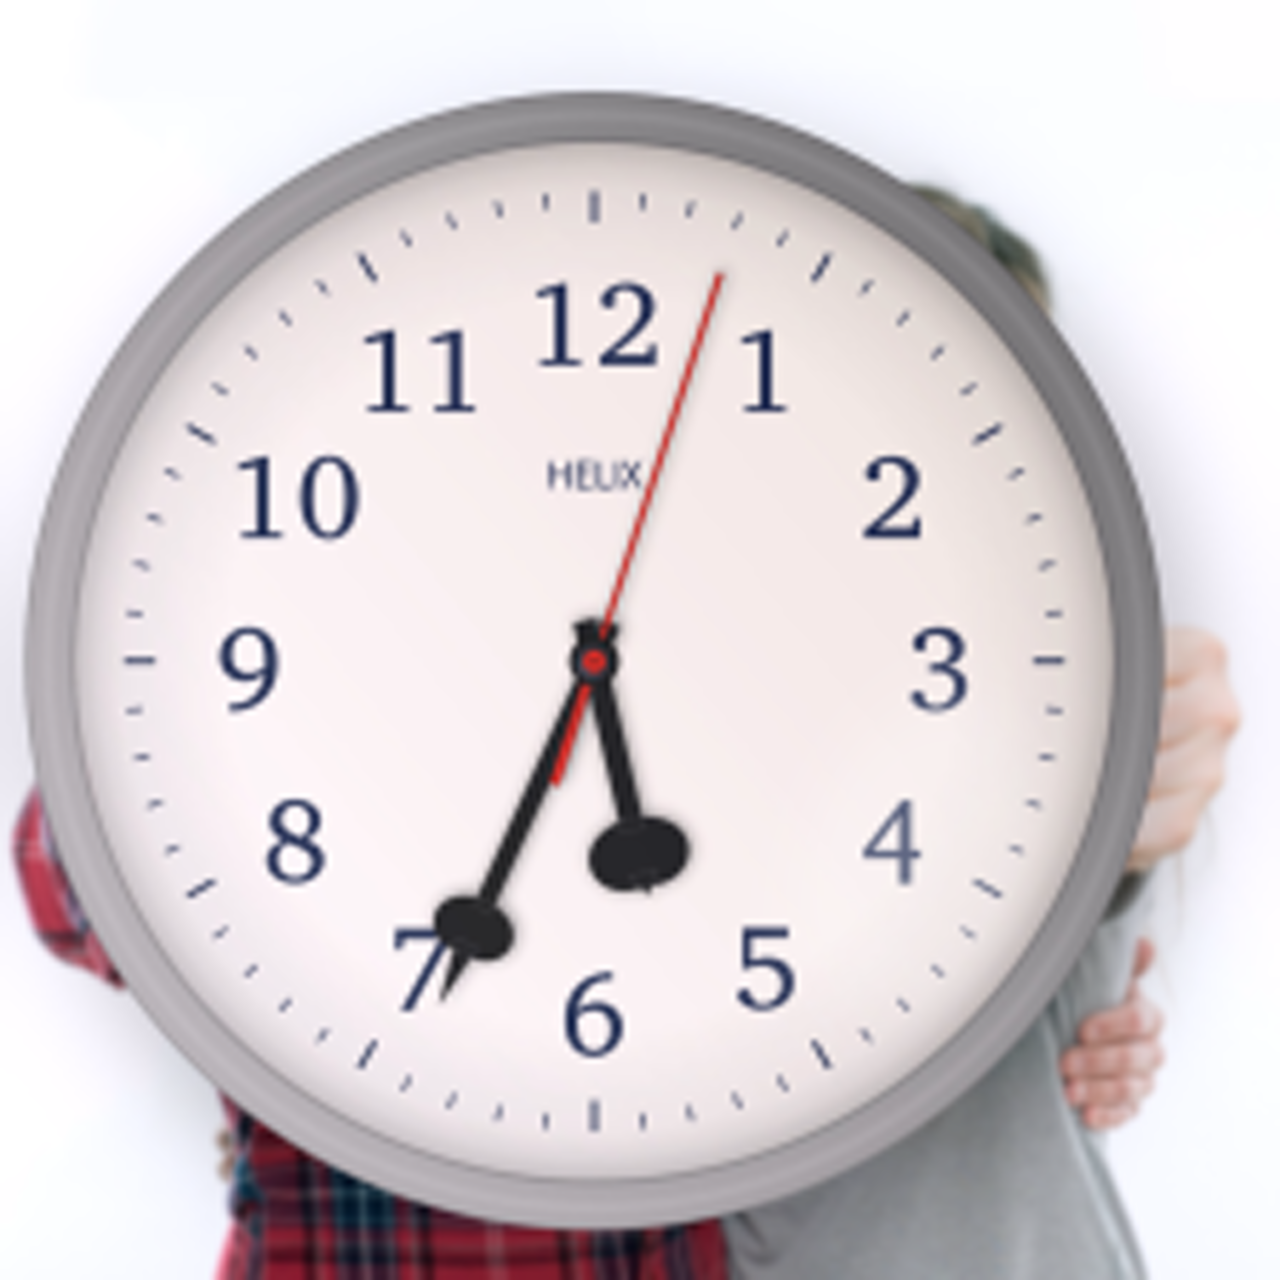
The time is **5:34:03**
